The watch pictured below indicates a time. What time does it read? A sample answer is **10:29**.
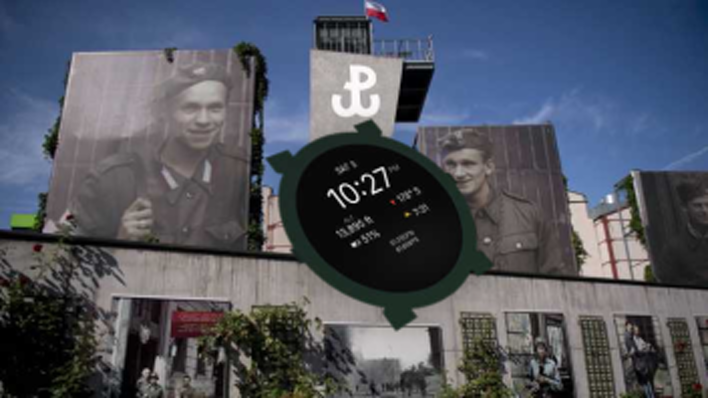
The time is **10:27**
